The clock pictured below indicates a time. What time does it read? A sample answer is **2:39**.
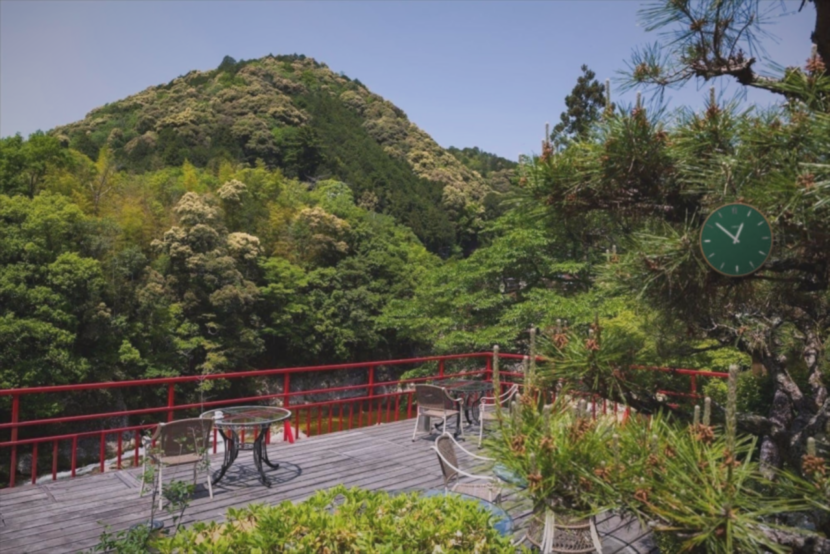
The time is **12:52**
